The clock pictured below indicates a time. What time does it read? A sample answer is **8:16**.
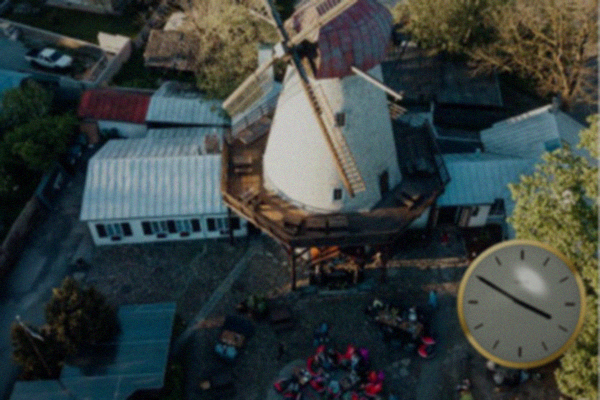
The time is **3:50**
